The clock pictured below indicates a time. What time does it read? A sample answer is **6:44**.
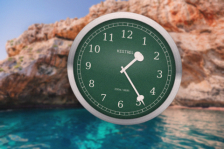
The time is **1:24**
